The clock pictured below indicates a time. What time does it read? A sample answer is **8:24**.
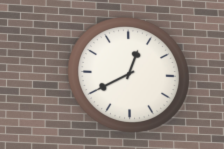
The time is **12:40**
